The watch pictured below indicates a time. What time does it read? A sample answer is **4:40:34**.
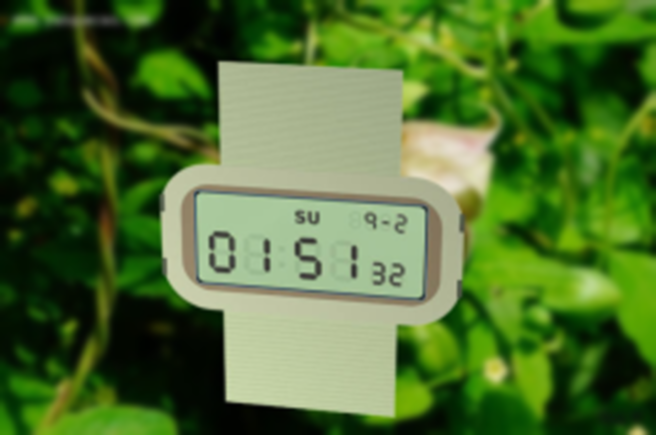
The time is **1:51:32**
